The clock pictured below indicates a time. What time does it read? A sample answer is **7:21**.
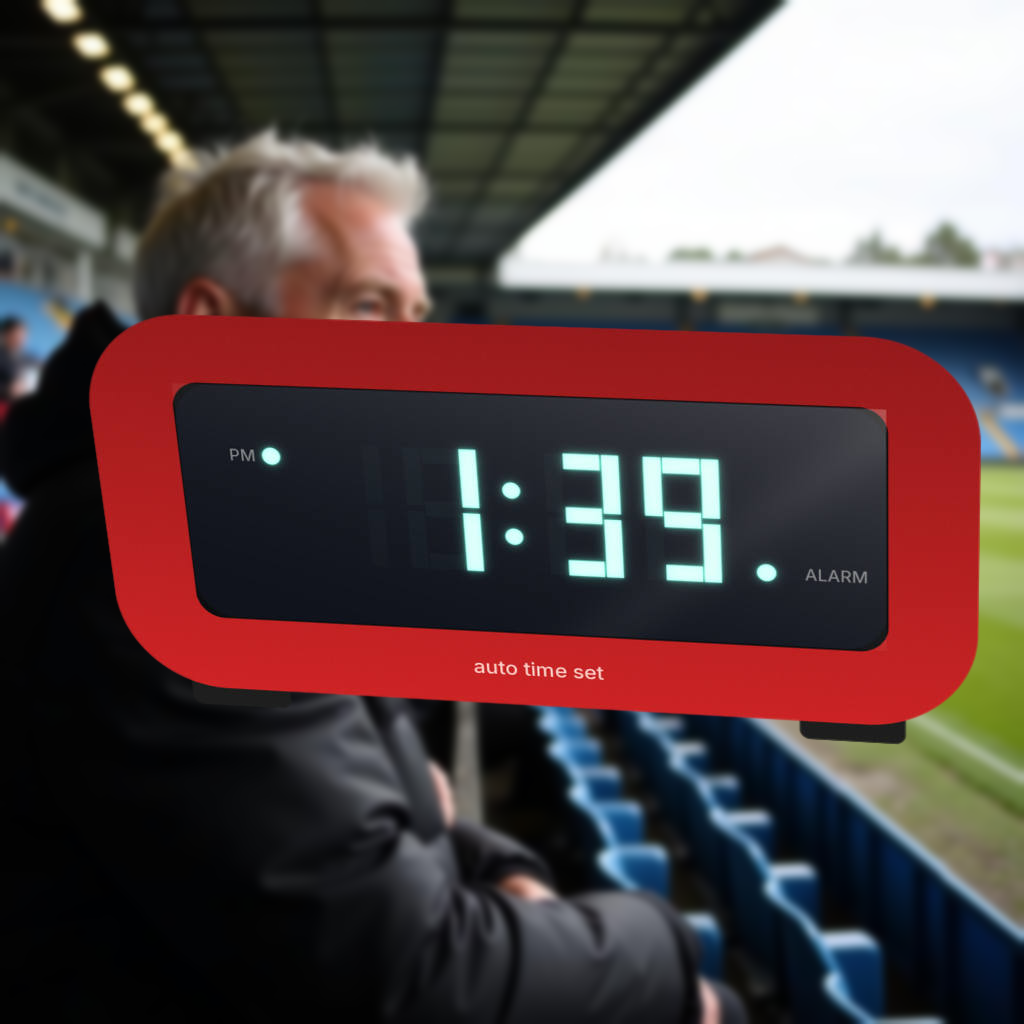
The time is **1:39**
